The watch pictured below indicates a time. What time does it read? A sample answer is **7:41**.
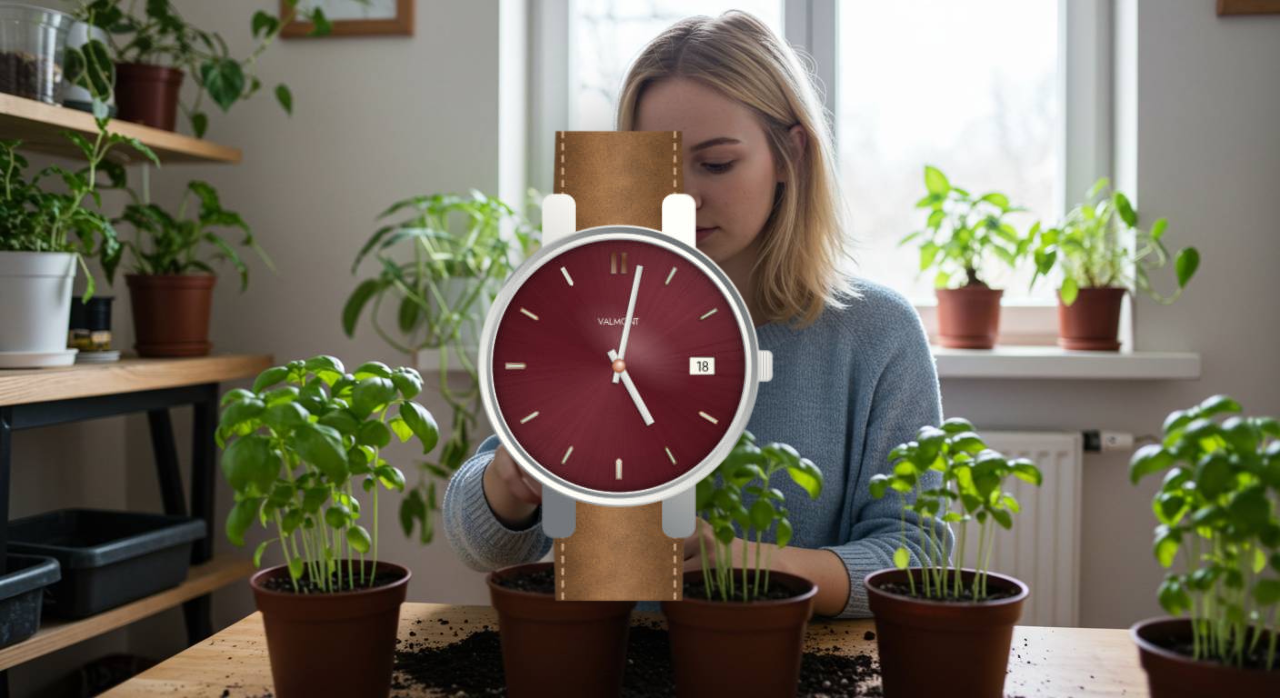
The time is **5:02**
